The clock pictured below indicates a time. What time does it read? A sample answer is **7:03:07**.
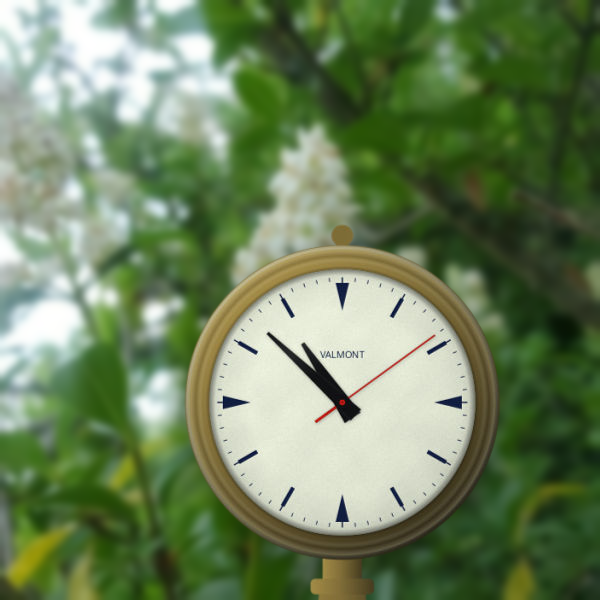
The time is **10:52:09**
